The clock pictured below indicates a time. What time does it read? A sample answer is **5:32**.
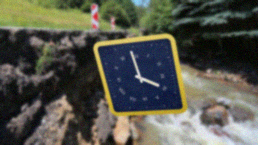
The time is **3:59**
